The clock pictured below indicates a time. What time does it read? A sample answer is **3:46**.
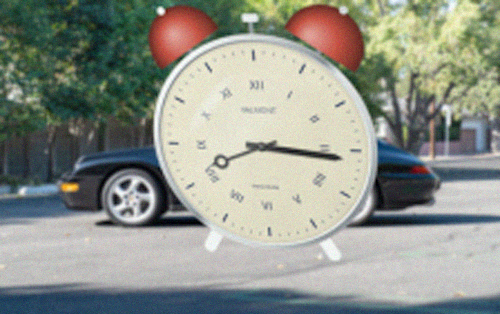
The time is **8:16**
